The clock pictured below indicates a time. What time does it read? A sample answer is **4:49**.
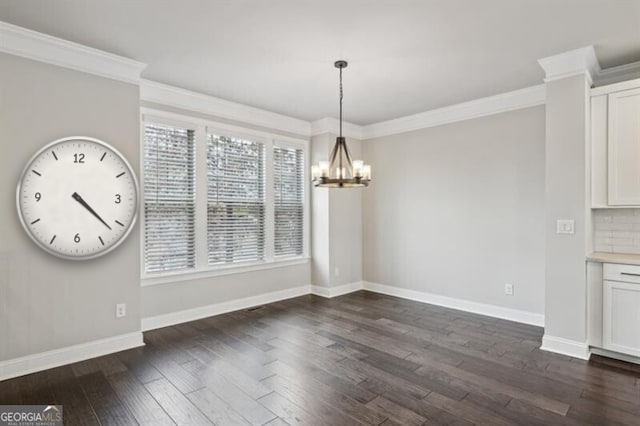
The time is **4:22**
